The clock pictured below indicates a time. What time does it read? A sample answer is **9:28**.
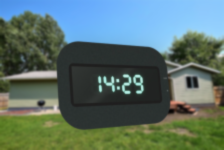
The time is **14:29**
